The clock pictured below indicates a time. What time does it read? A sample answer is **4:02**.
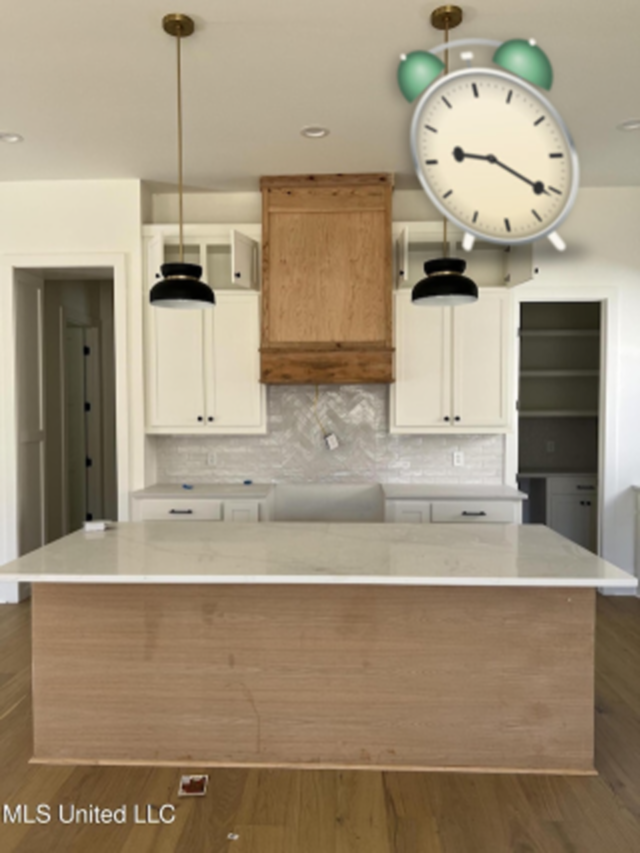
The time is **9:21**
